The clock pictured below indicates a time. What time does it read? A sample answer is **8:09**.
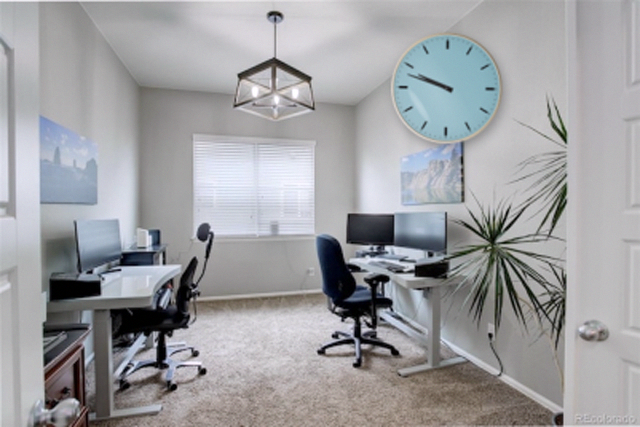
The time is **9:48**
